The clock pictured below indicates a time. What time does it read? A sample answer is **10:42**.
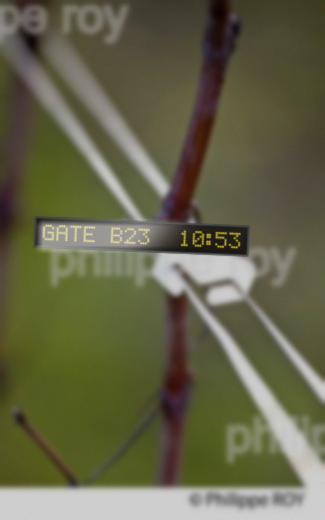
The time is **10:53**
